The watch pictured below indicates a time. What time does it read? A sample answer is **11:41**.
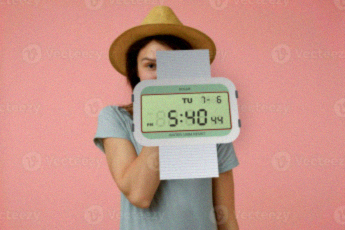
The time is **5:40**
